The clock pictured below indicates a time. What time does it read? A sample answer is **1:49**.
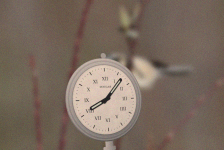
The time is **8:07**
